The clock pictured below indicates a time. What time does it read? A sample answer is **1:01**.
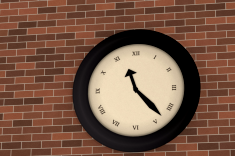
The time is **11:23**
